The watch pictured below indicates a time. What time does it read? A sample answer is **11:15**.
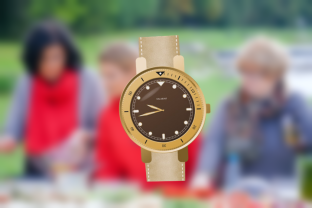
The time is **9:43**
